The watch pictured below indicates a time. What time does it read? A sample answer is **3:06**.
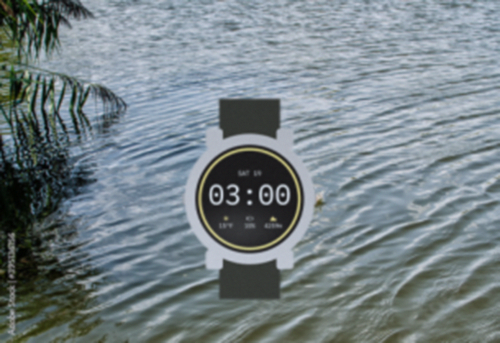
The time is **3:00**
